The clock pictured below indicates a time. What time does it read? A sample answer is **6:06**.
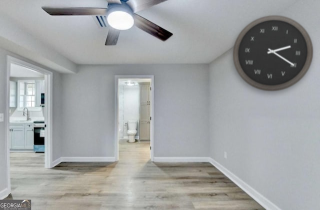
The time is **2:20**
